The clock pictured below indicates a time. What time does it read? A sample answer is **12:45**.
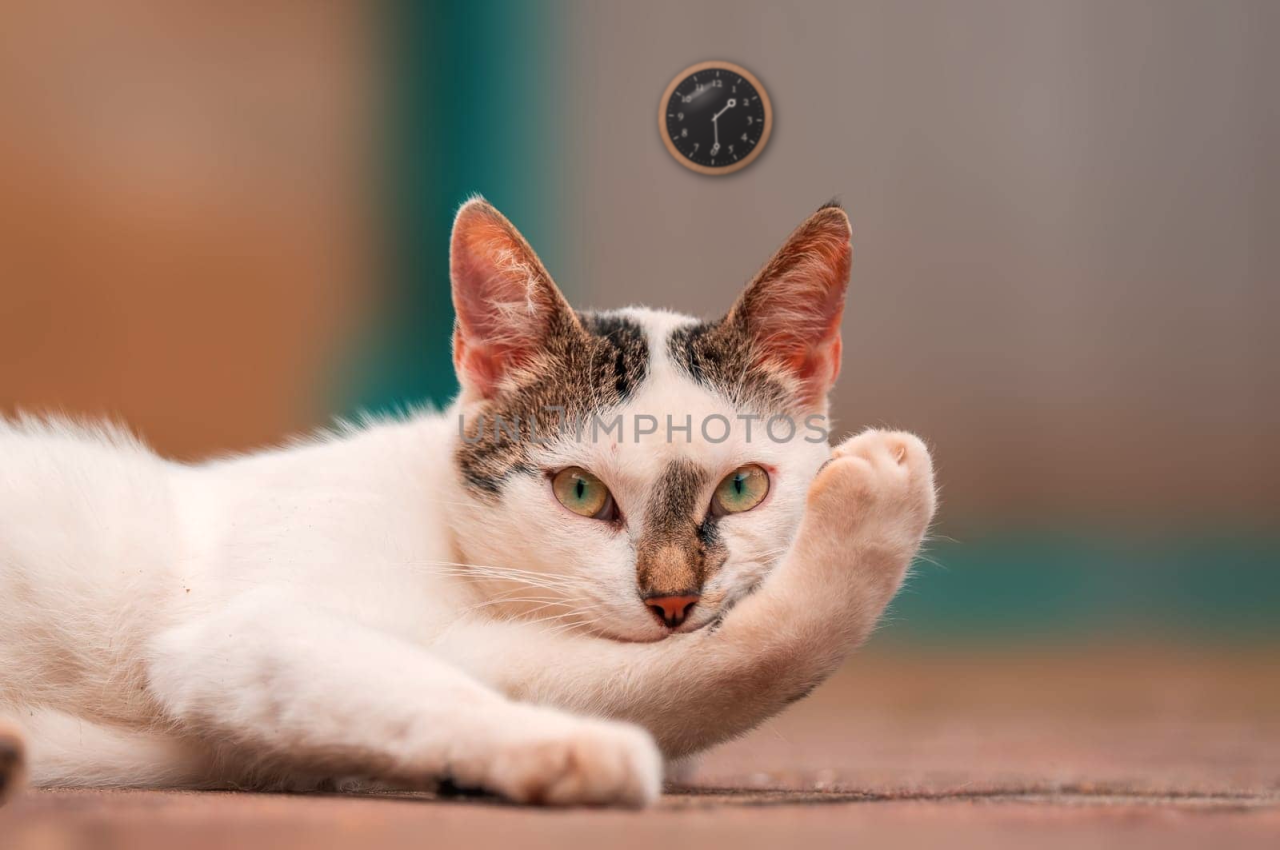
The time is **1:29**
